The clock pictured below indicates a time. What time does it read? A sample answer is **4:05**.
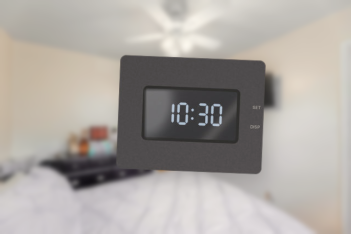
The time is **10:30**
